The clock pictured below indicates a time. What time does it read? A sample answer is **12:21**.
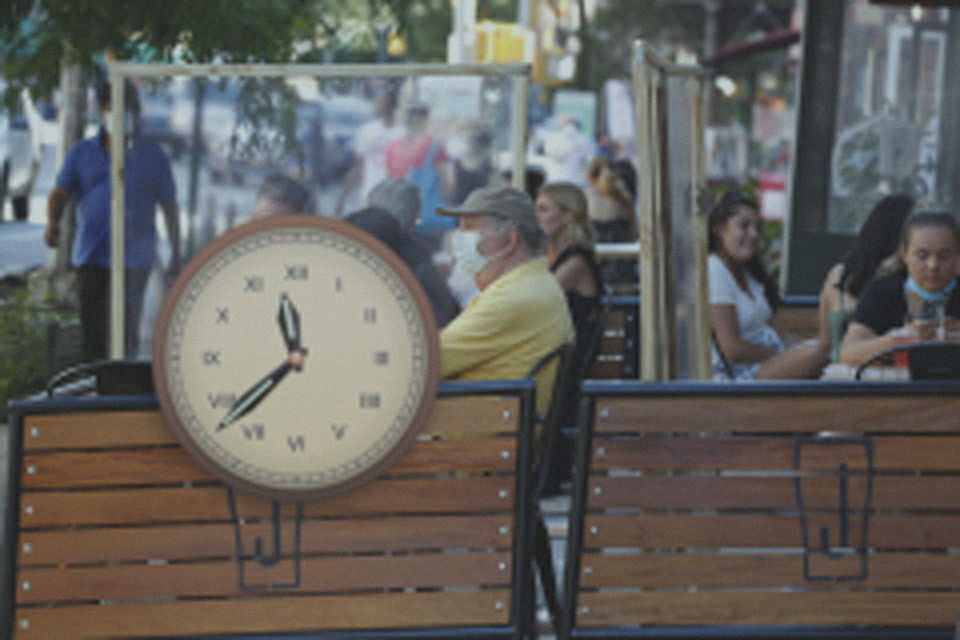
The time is **11:38**
